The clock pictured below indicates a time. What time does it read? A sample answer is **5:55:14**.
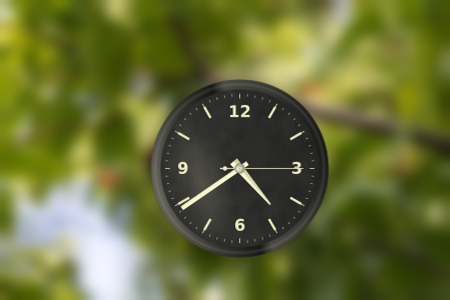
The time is **4:39:15**
